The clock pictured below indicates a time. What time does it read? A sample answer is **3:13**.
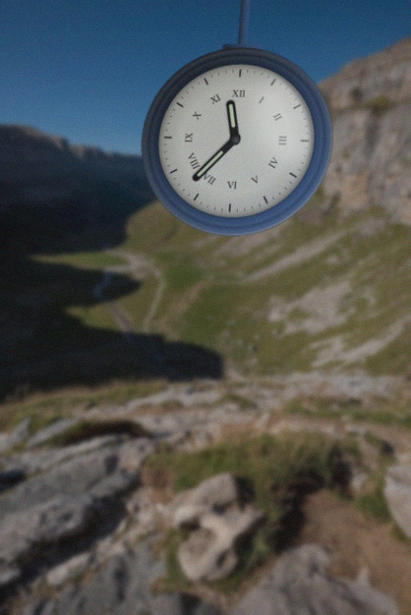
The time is **11:37**
